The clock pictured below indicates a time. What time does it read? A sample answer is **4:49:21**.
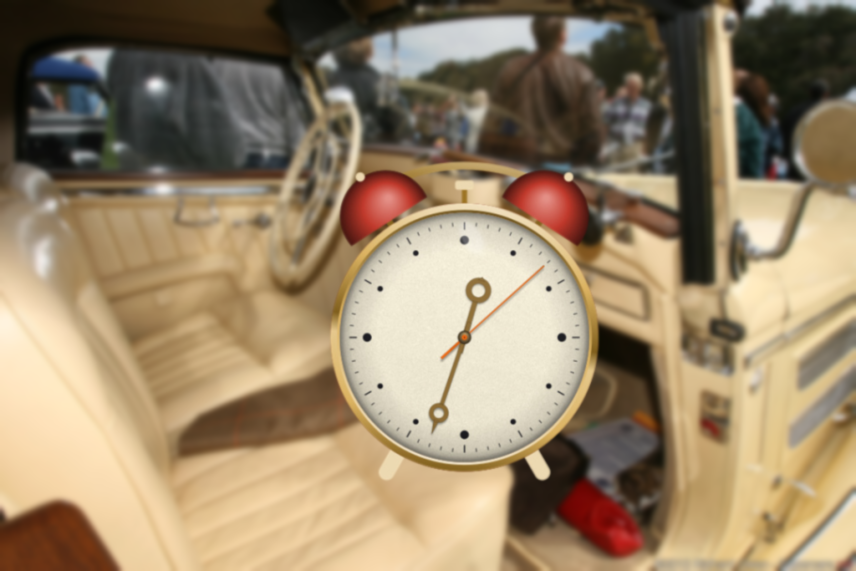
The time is **12:33:08**
